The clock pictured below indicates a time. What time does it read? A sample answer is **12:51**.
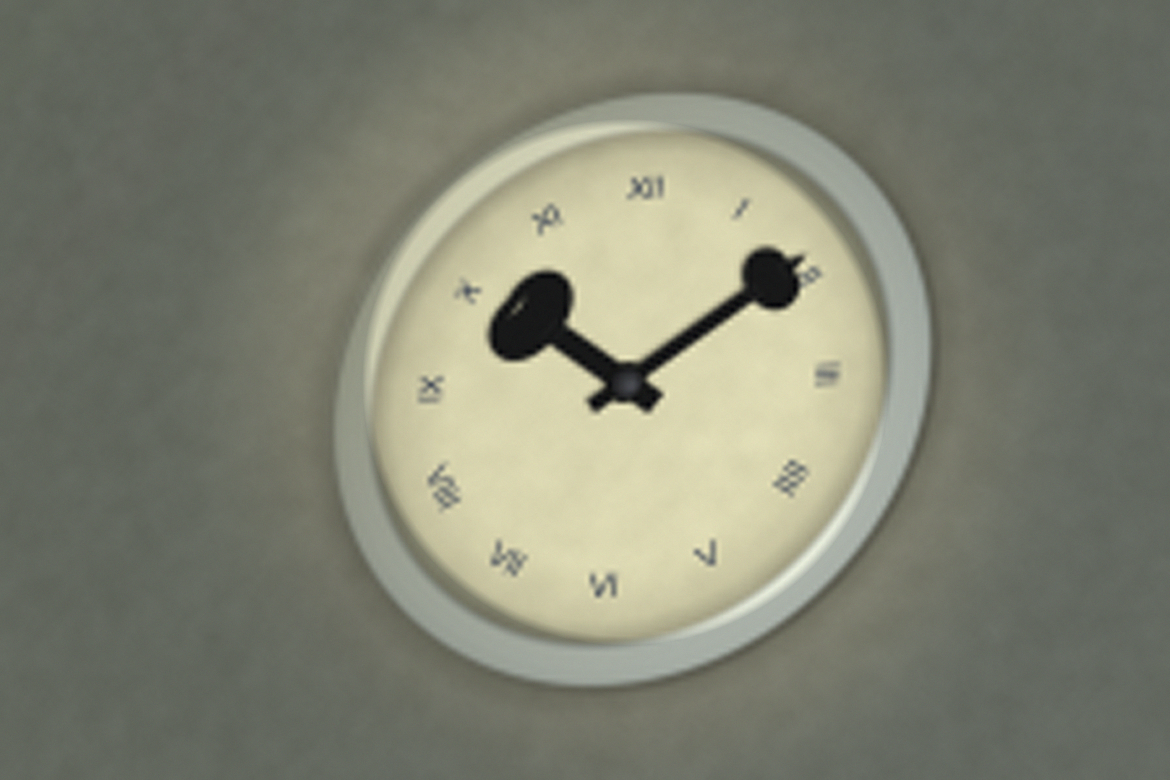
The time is **10:09**
